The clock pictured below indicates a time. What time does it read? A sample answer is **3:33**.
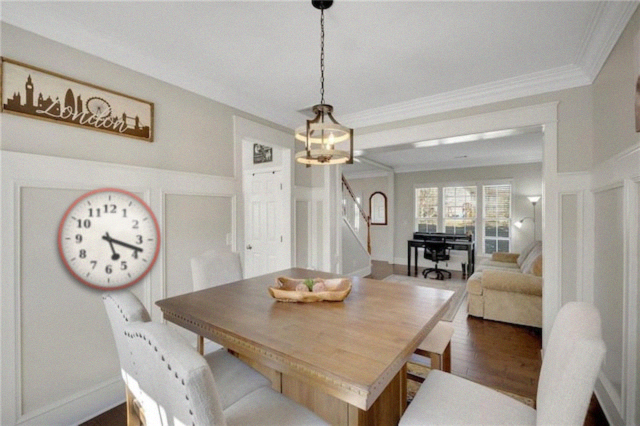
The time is **5:18**
